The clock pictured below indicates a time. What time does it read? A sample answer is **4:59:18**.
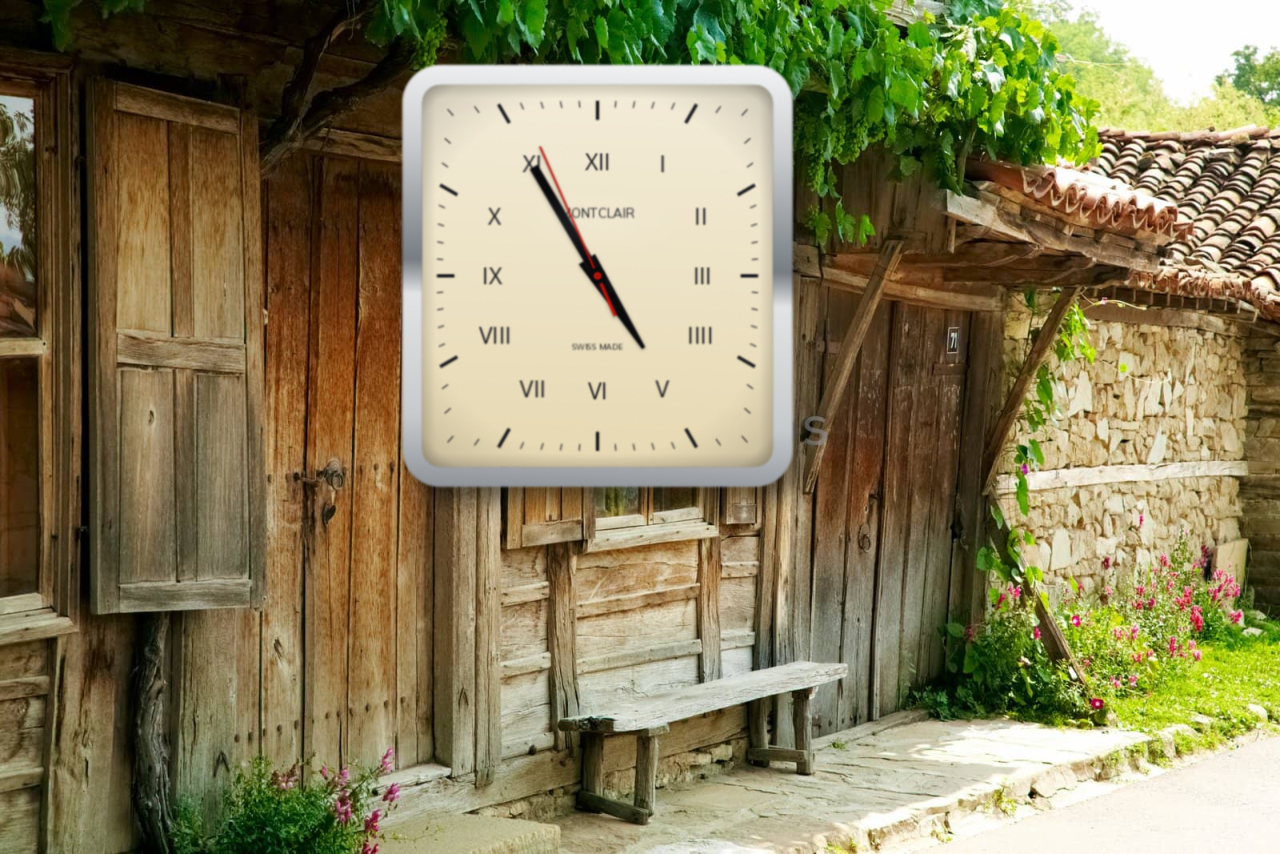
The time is **4:54:56**
